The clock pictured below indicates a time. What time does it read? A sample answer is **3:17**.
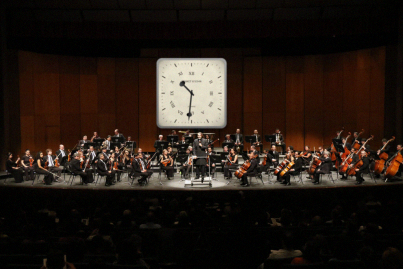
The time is **10:31**
